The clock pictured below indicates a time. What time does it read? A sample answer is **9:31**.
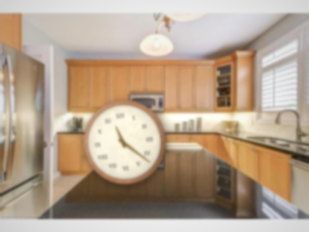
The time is **11:22**
